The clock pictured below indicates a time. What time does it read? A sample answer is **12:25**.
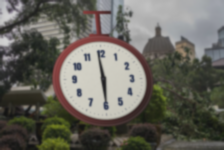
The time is **5:59**
